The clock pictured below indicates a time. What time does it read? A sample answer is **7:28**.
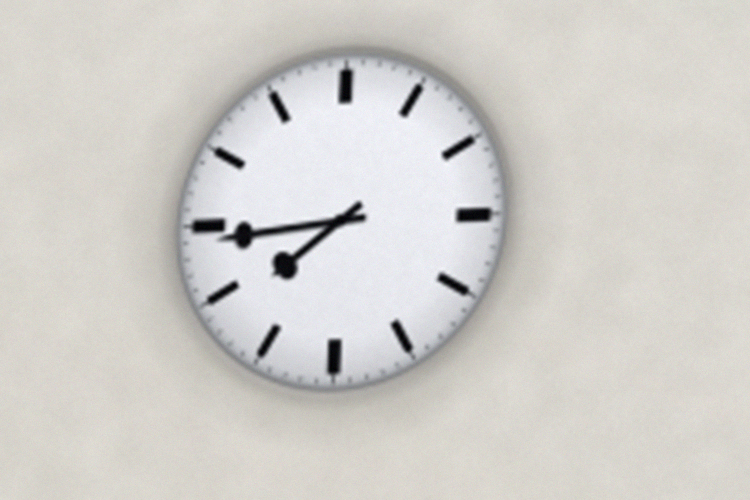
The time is **7:44**
